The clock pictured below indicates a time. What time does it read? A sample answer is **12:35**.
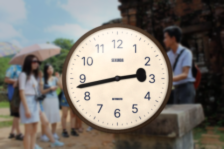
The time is **2:43**
